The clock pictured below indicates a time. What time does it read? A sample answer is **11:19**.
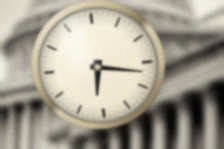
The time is **6:17**
